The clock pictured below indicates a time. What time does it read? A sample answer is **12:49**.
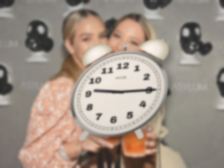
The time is **9:15**
